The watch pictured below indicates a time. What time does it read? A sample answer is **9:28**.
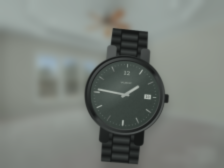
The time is **1:46**
